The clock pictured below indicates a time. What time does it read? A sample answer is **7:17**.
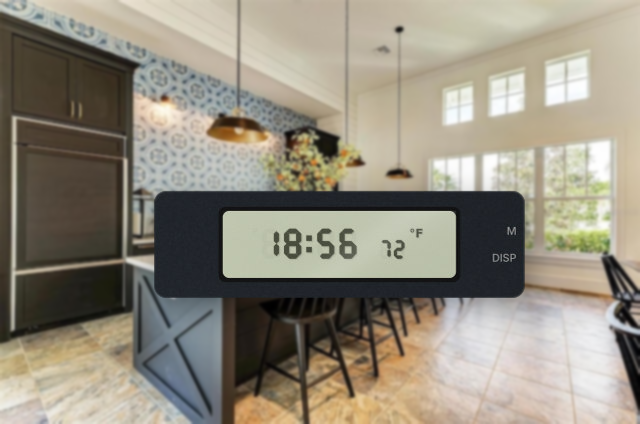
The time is **18:56**
